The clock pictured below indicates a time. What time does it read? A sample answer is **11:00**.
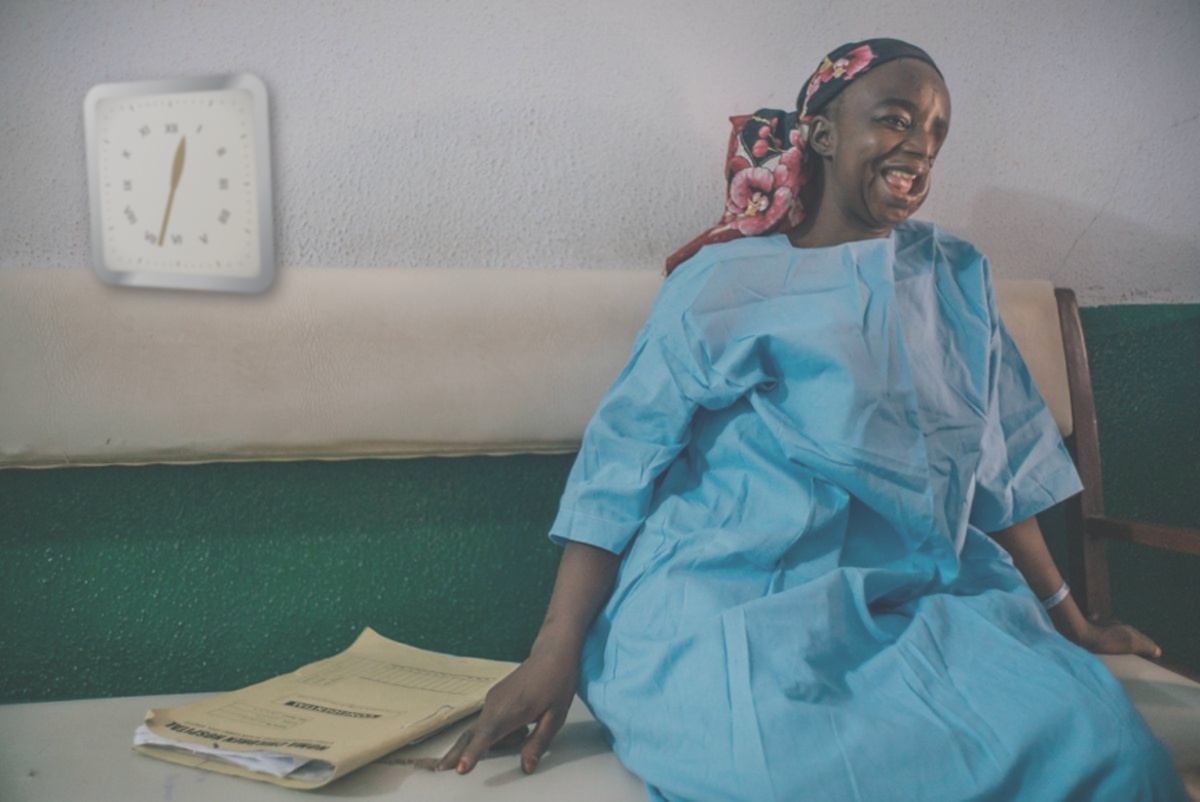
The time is **12:33**
